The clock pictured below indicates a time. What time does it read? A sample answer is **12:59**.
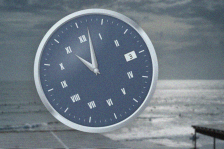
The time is **11:02**
